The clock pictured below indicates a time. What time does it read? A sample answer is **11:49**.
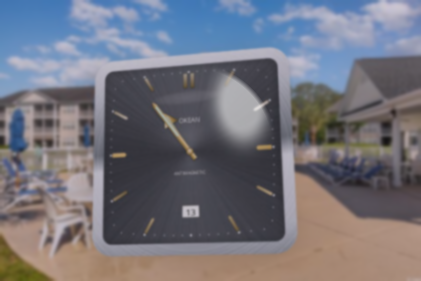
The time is **10:54**
